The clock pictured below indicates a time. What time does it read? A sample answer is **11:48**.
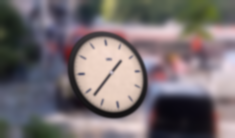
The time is **1:38**
